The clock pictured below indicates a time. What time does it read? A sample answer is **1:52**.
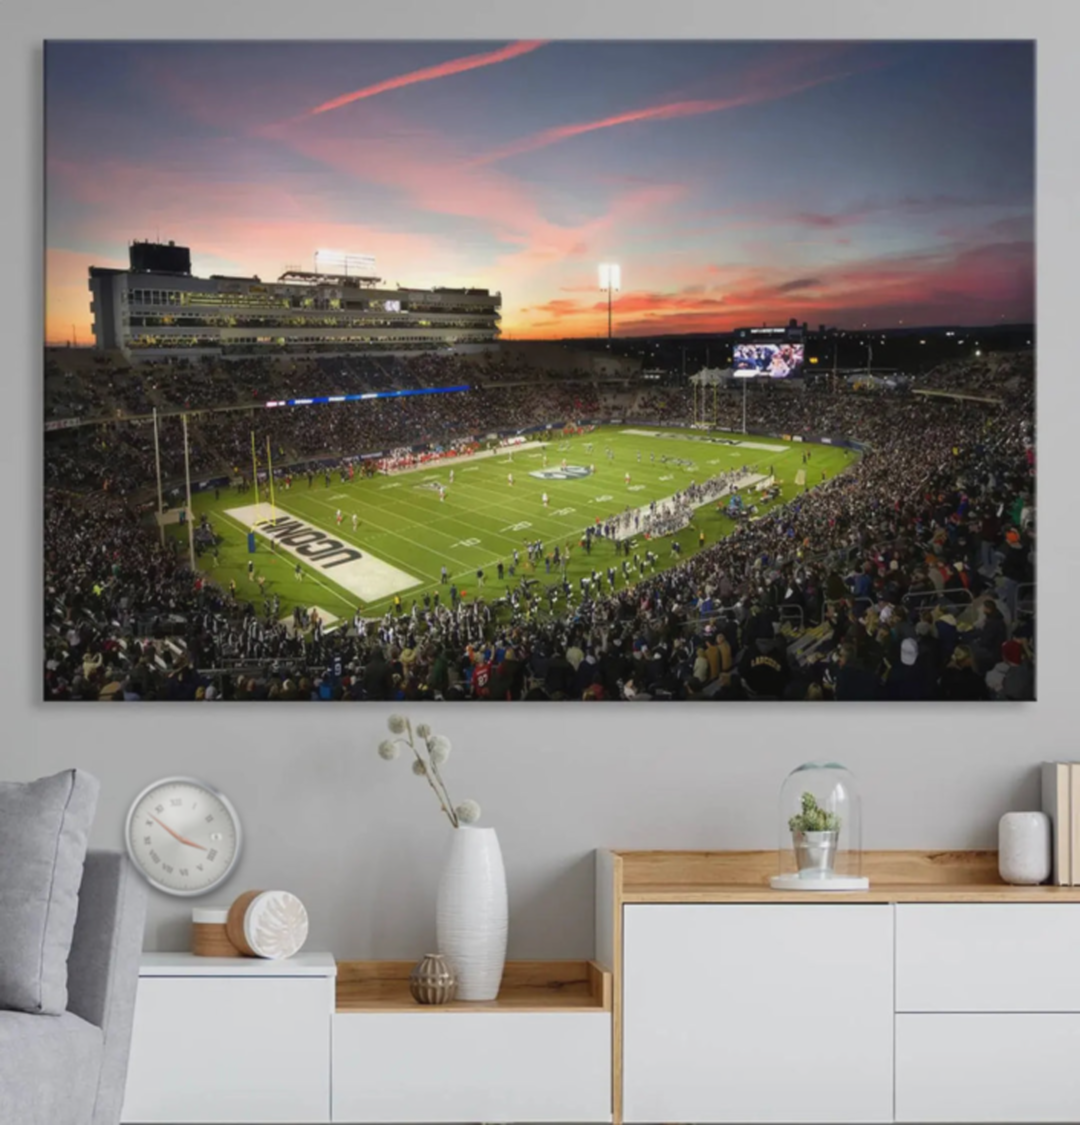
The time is **3:52**
